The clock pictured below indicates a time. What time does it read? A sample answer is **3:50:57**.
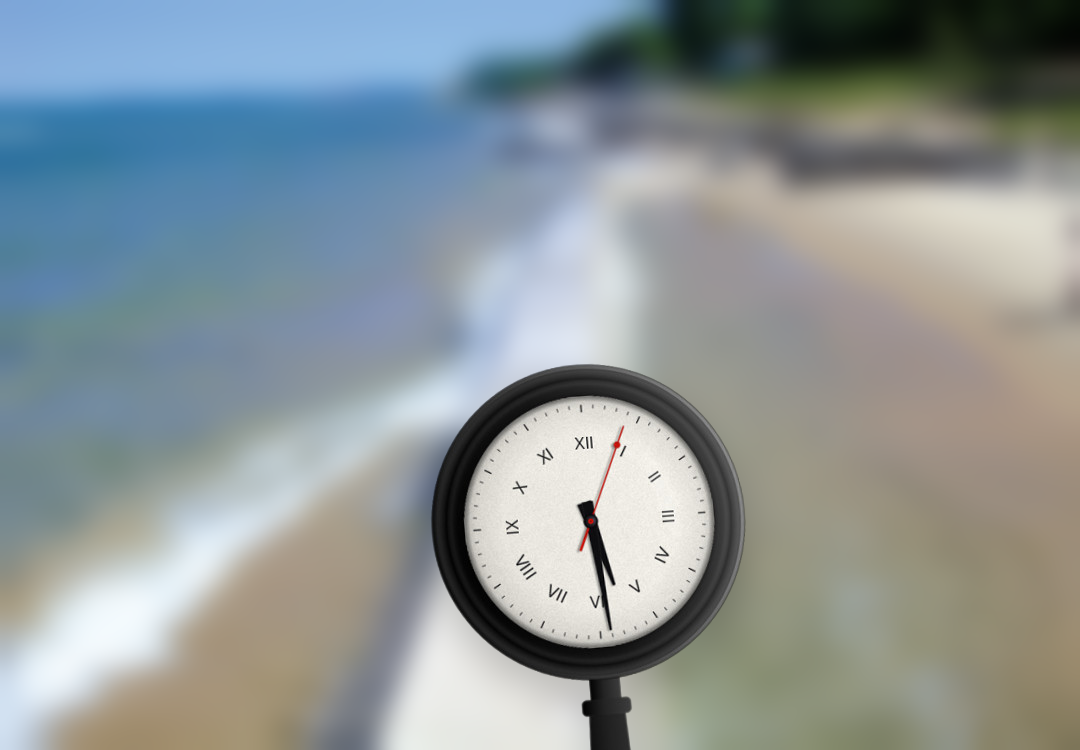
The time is **5:29:04**
